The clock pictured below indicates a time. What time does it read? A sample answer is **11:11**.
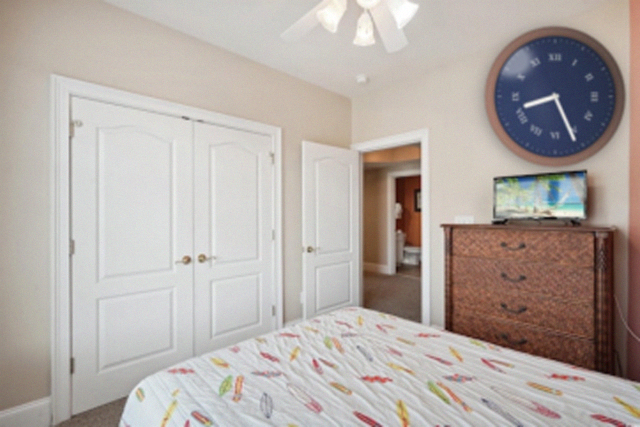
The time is **8:26**
